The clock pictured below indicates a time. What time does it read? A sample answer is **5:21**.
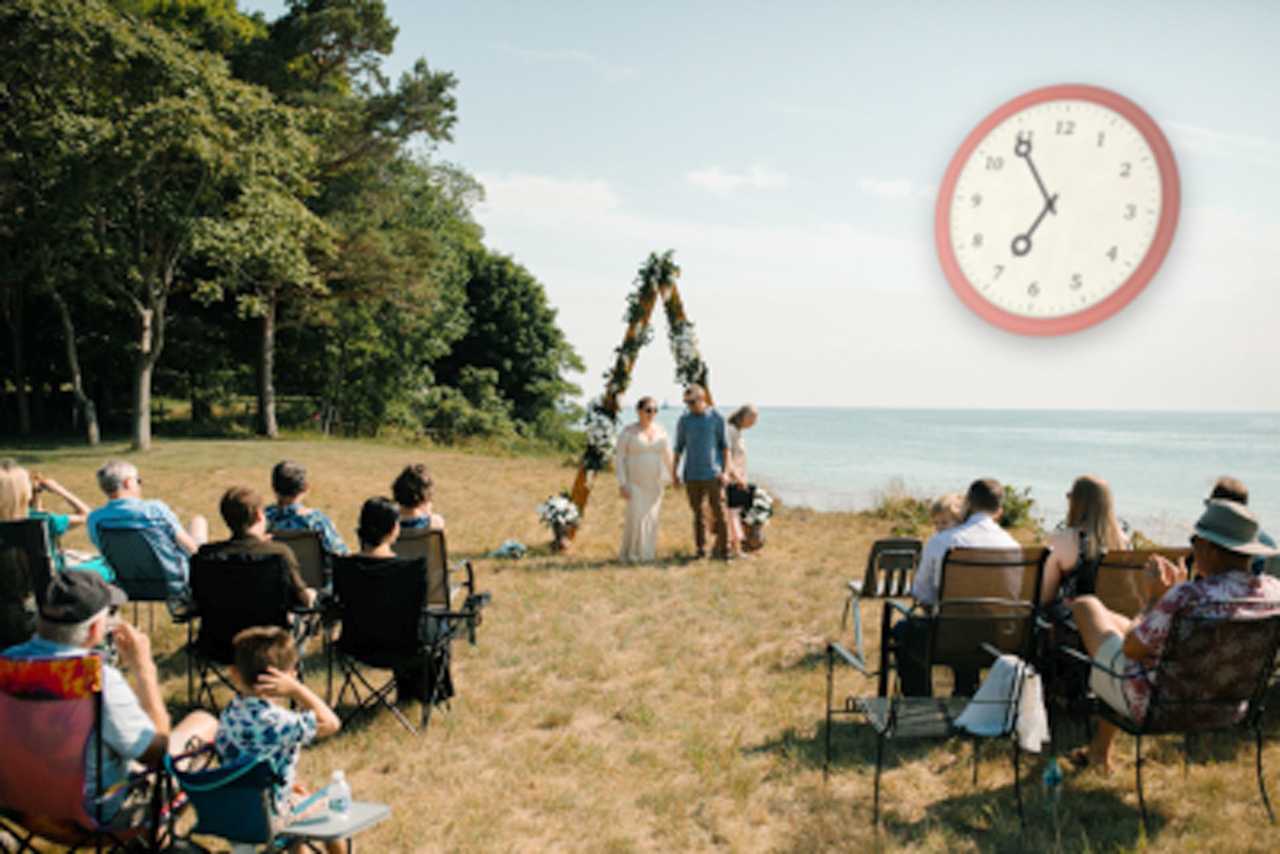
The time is **6:54**
